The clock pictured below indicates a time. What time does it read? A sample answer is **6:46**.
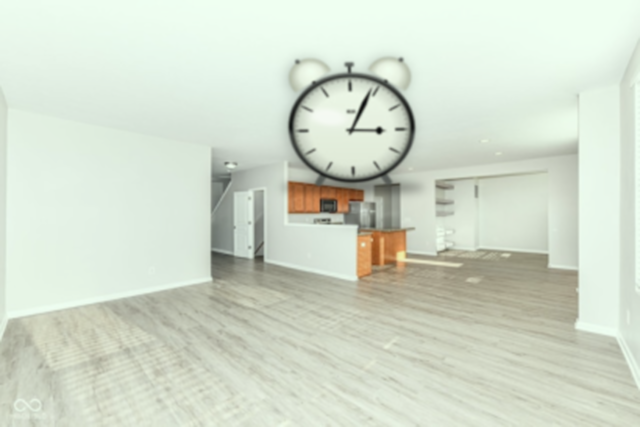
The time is **3:04**
